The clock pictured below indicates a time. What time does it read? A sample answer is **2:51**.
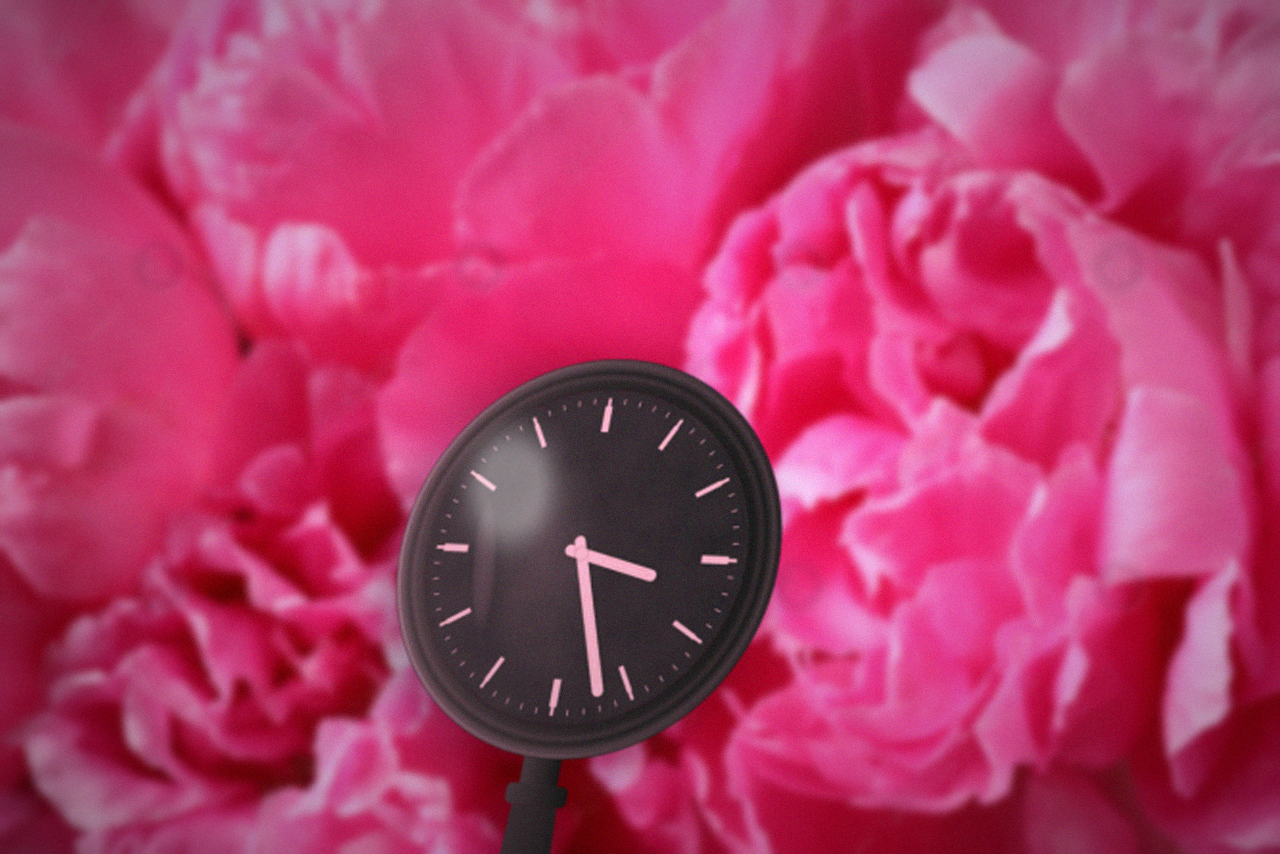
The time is **3:27**
